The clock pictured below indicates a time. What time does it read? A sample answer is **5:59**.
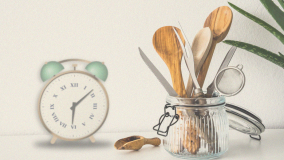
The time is **6:08**
